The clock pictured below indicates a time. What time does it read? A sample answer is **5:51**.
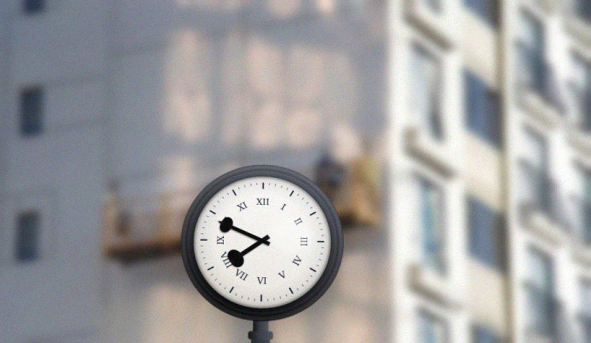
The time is **7:49**
